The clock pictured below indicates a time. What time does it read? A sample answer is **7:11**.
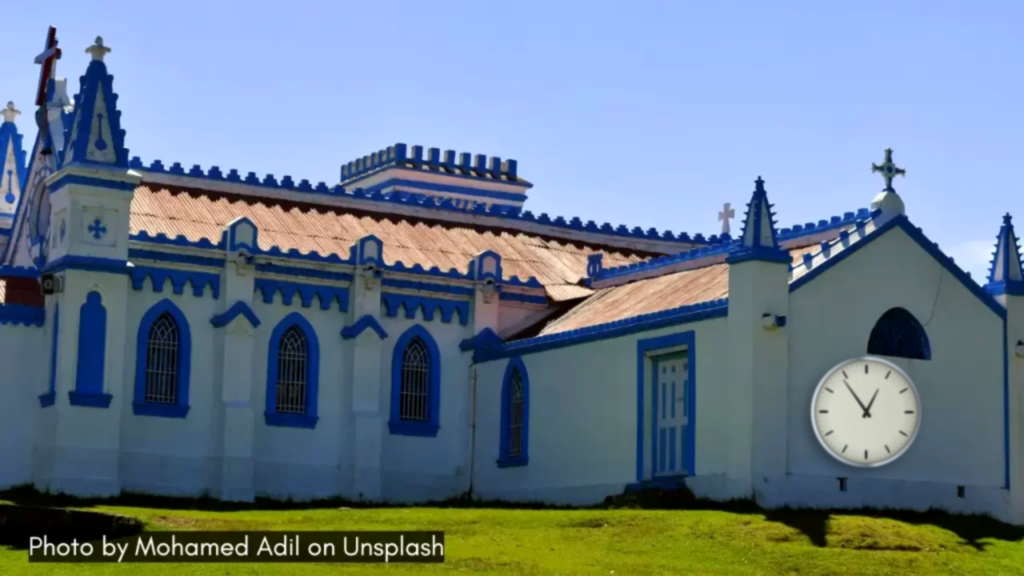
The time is **12:54**
